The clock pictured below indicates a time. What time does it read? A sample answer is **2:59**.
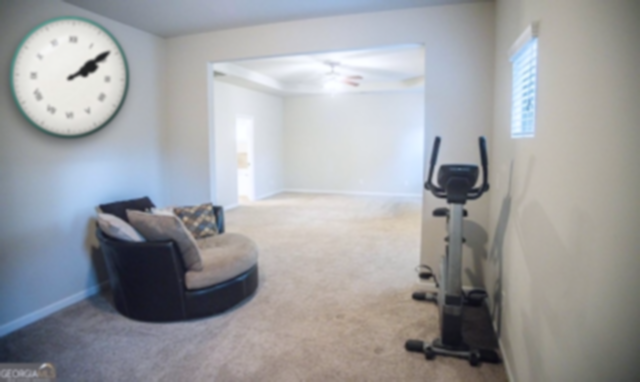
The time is **2:09**
